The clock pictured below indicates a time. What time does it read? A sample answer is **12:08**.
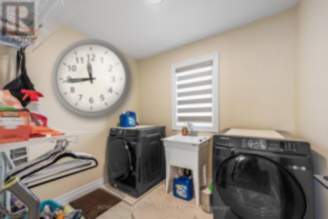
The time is **11:44**
